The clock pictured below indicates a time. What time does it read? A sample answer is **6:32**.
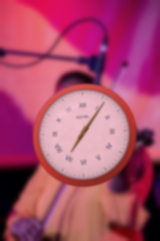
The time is **7:06**
